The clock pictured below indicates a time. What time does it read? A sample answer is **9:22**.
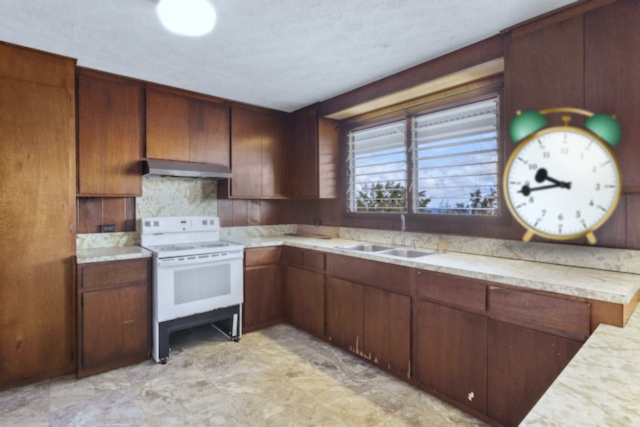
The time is **9:43**
